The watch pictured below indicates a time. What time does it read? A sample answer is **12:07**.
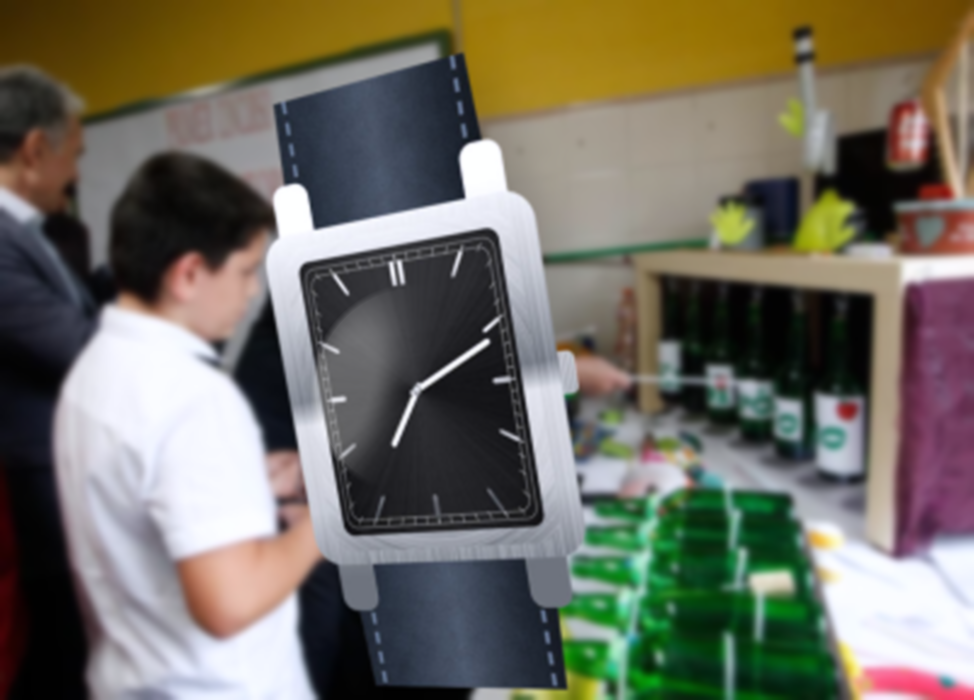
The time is **7:11**
